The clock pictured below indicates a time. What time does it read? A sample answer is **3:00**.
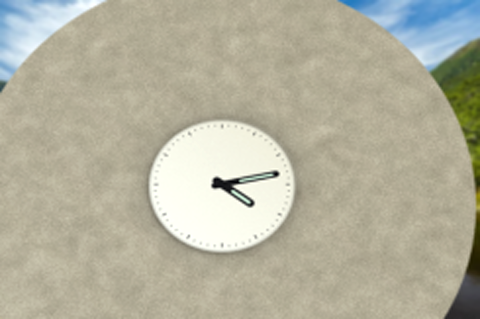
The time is **4:13**
